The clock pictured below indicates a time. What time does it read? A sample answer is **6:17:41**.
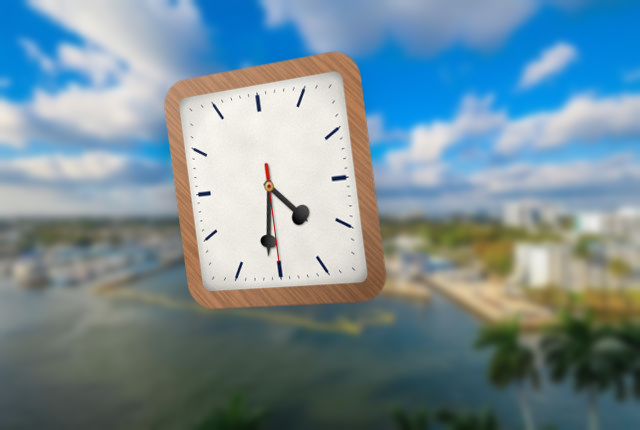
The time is **4:31:30**
